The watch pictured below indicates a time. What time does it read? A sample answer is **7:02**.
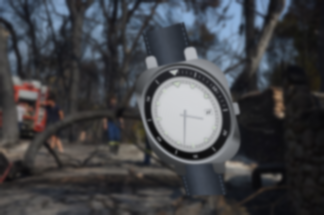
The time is **3:33**
